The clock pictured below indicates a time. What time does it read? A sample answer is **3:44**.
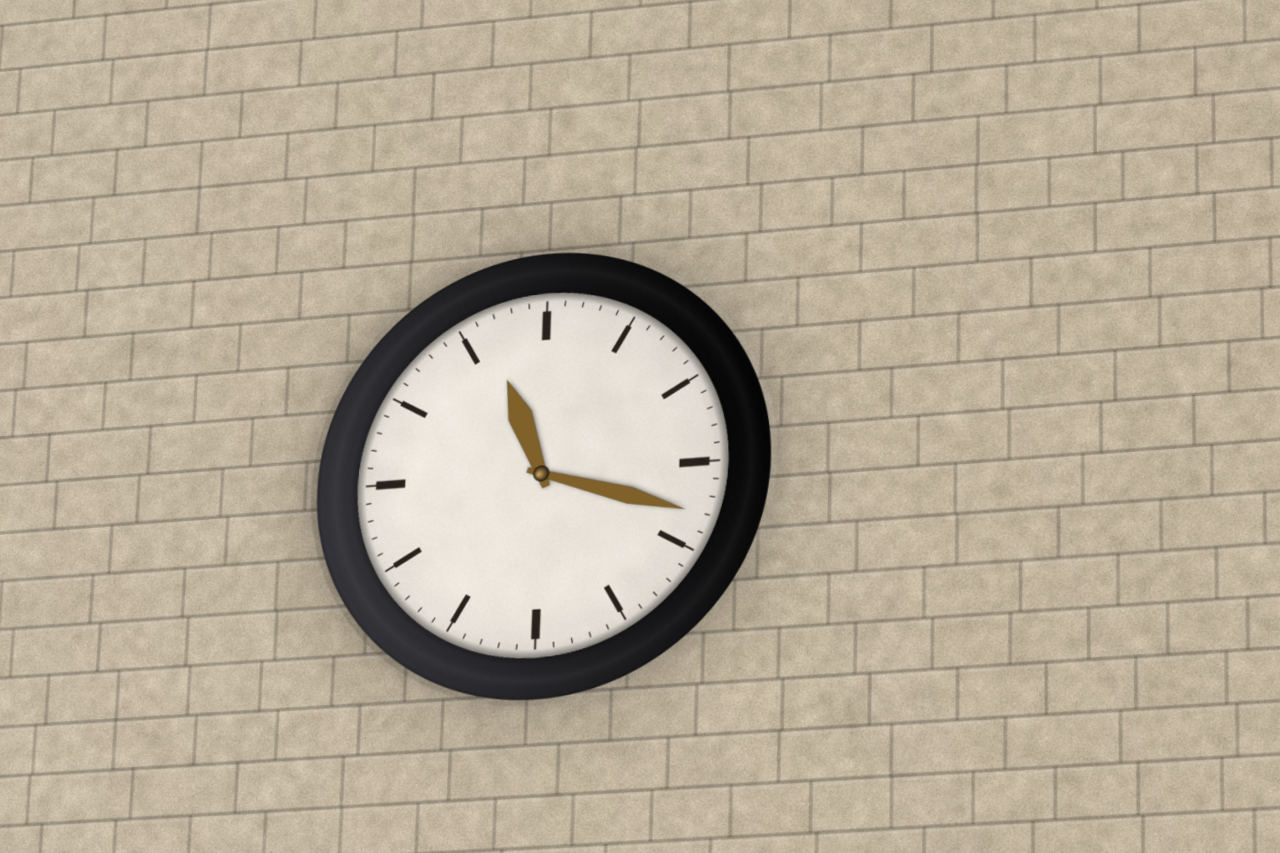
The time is **11:18**
